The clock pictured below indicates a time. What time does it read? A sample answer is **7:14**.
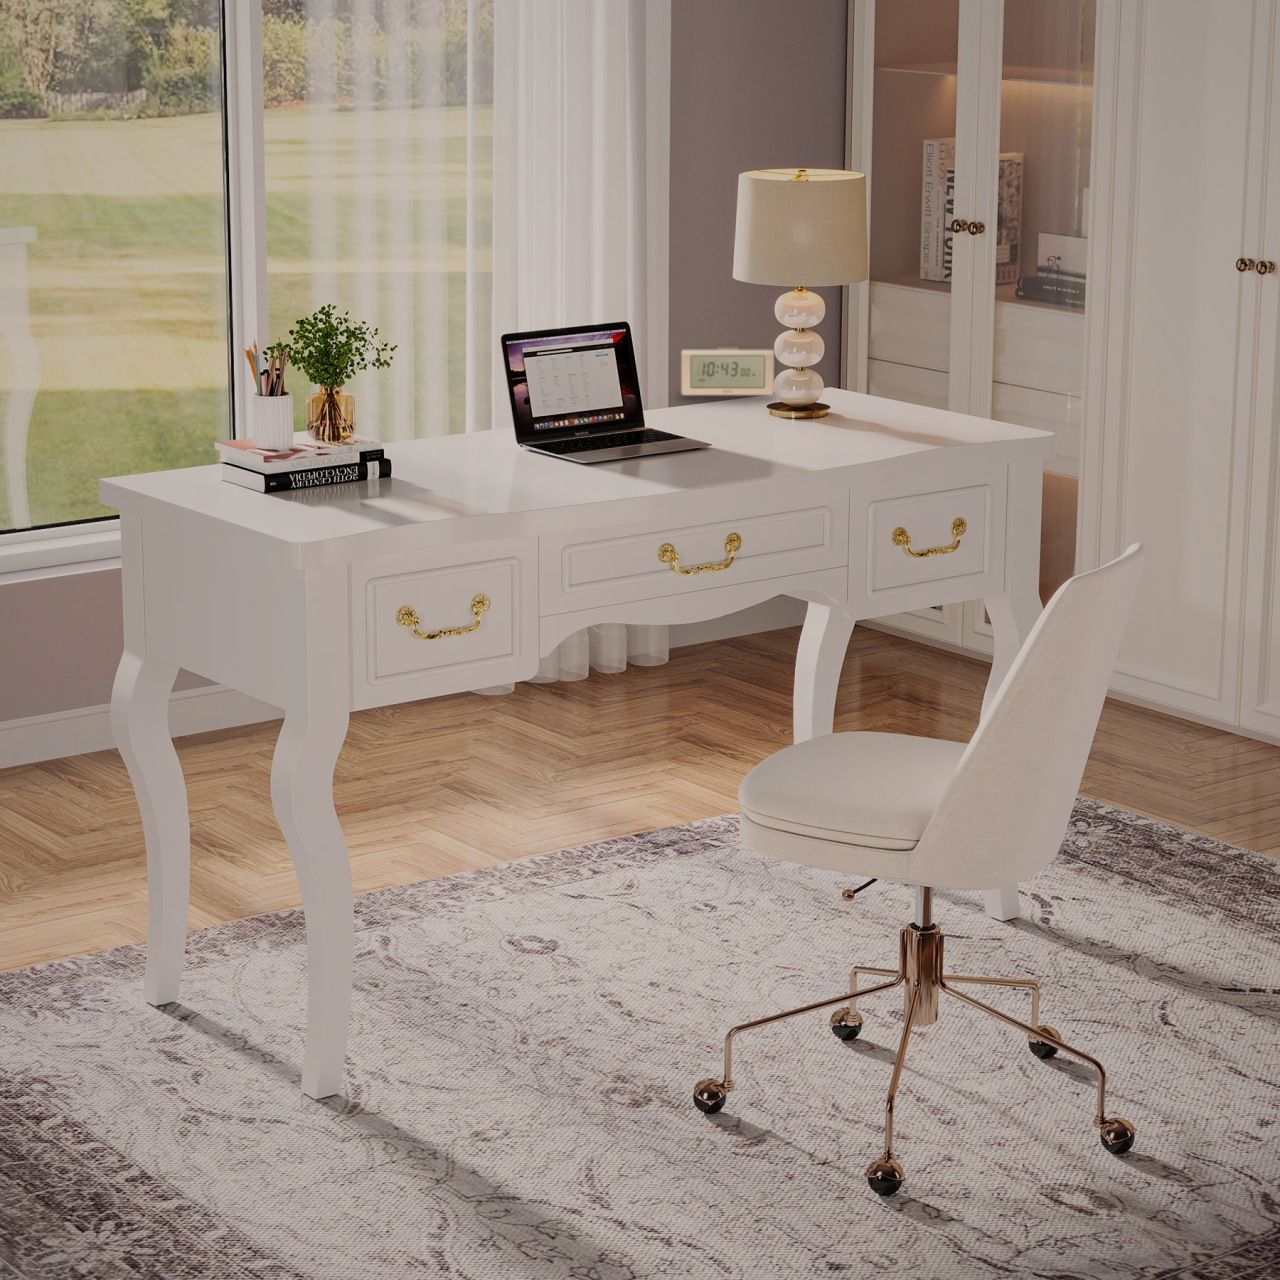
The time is **10:43**
